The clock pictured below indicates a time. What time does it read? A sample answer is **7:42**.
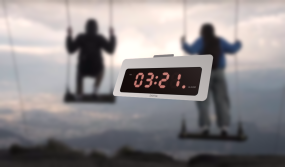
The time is **3:21**
